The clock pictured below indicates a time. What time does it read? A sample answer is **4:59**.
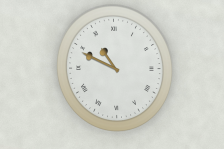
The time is **10:49**
